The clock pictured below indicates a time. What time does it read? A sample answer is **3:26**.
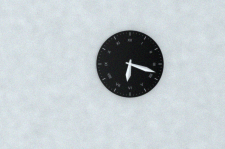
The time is **6:18**
